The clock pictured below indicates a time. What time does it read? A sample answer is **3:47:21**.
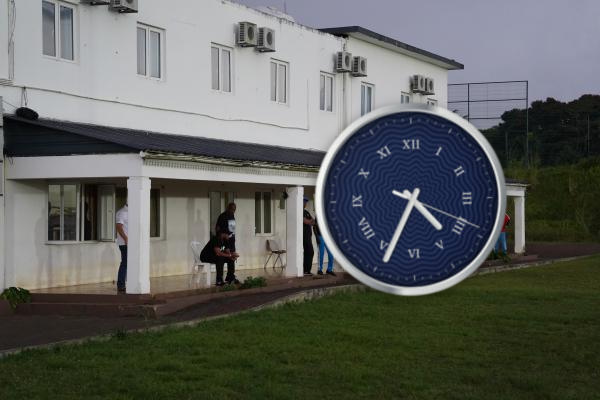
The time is **4:34:19**
